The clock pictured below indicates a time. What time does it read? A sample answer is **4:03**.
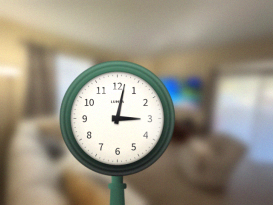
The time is **3:02**
